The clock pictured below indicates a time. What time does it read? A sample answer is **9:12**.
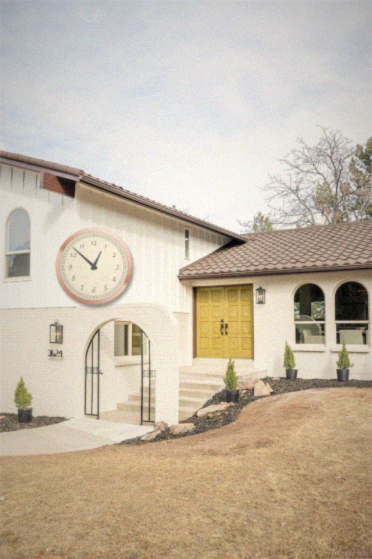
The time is **12:52**
